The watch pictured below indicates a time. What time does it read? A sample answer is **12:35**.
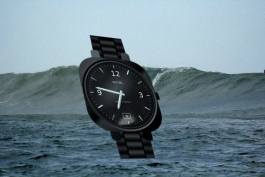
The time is **6:47**
